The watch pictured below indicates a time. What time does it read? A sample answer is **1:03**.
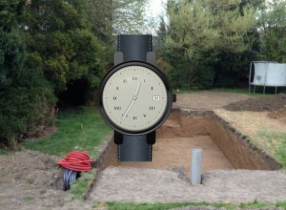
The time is **12:35**
